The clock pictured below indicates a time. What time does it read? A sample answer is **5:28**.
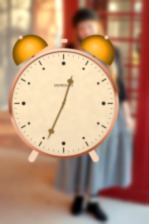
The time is **12:34**
